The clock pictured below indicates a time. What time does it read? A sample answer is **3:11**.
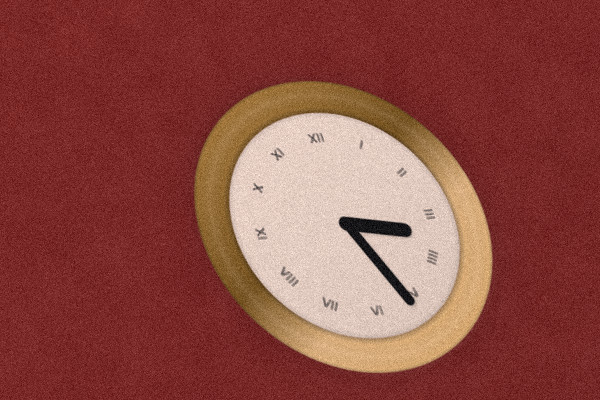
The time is **3:26**
